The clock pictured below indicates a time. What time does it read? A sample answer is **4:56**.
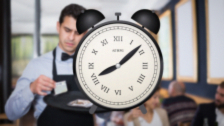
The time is **8:08**
